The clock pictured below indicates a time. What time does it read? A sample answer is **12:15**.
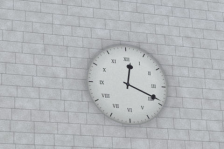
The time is **12:19**
